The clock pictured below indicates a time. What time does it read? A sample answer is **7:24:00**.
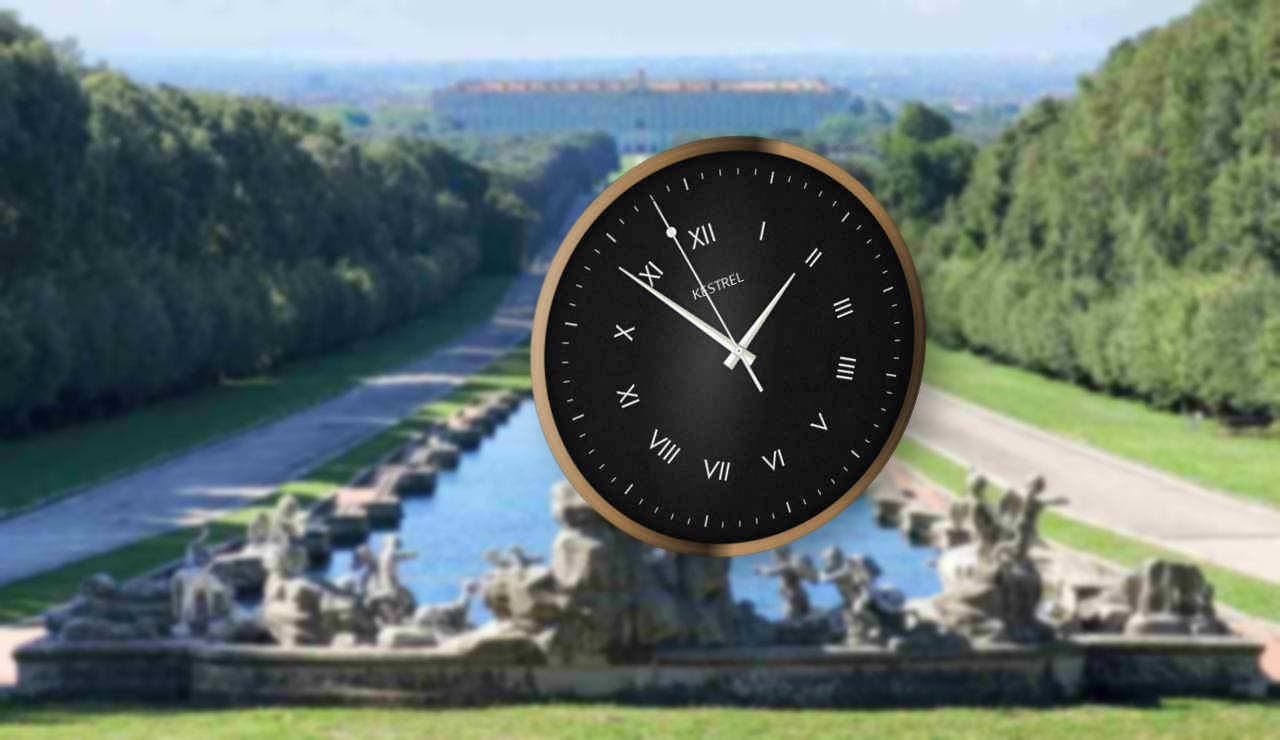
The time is **1:53:58**
